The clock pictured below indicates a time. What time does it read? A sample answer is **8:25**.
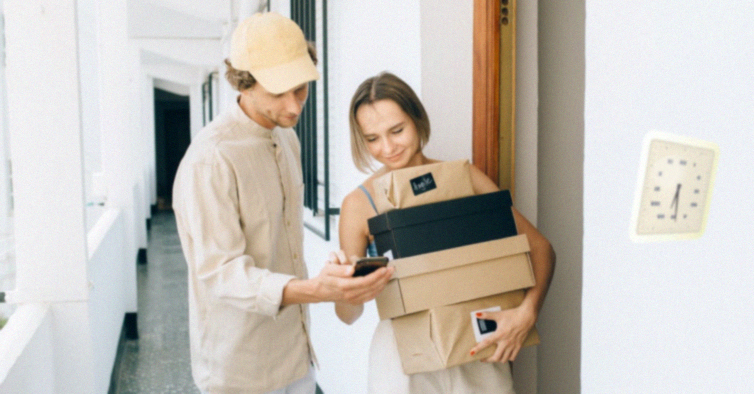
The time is **6:29**
